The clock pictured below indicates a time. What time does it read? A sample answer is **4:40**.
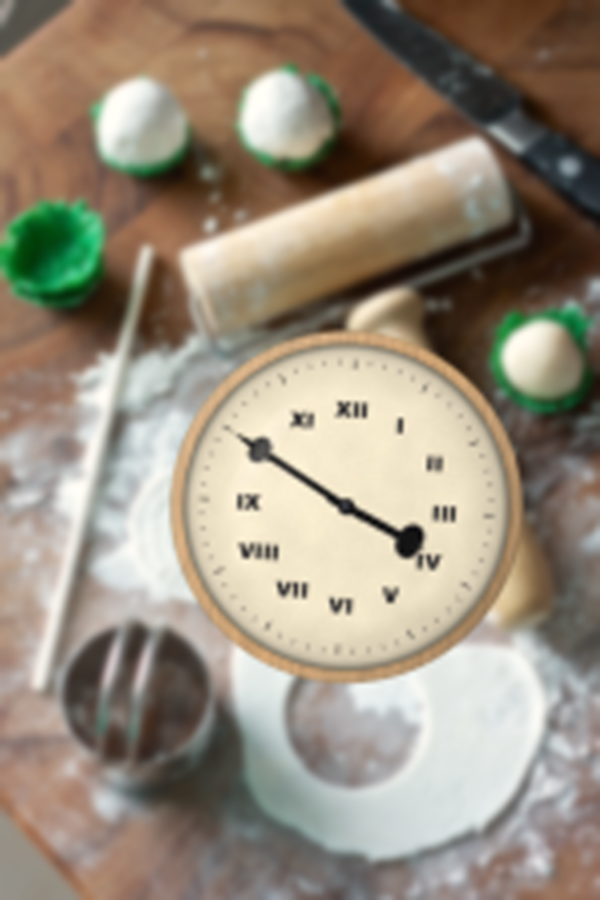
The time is **3:50**
